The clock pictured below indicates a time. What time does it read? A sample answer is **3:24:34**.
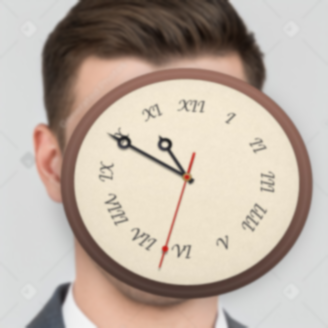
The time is **10:49:32**
